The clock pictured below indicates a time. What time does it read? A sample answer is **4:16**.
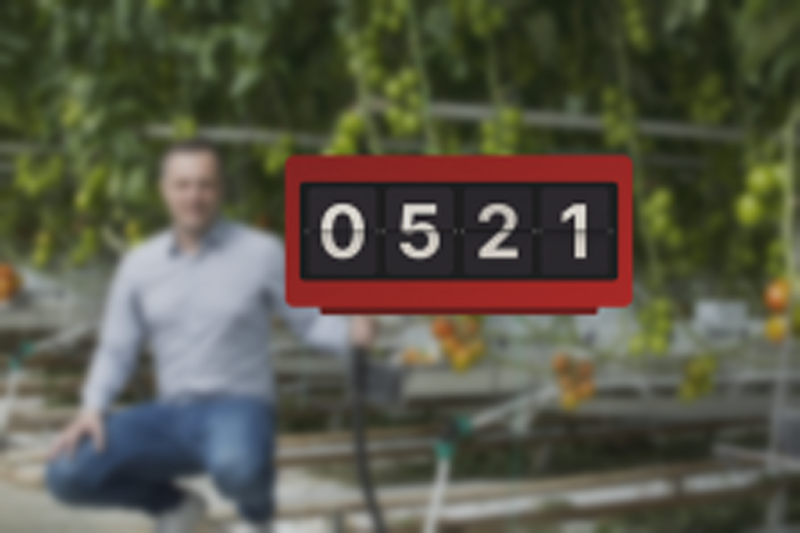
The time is **5:21**
